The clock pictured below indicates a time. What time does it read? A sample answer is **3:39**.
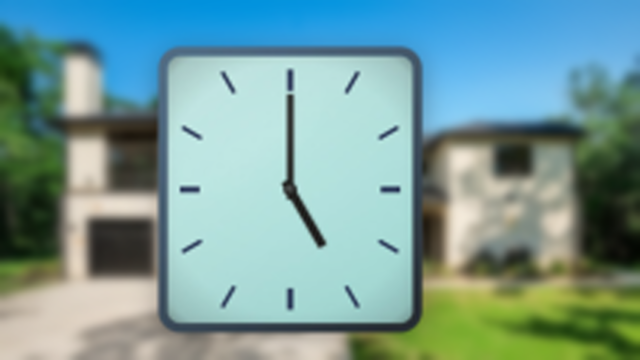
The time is **5:00**
